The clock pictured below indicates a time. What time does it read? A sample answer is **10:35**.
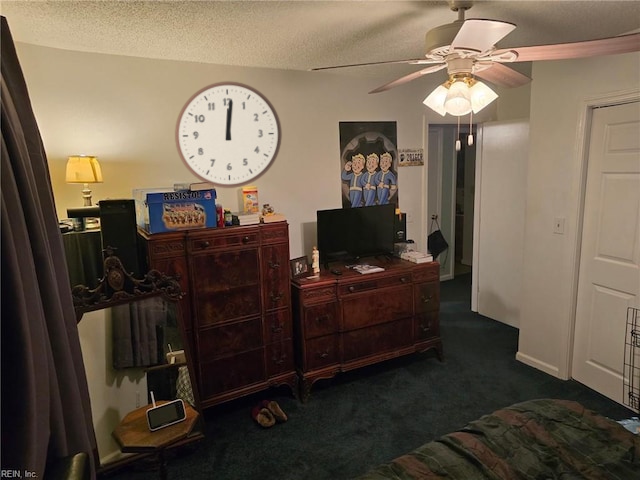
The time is **12:01**
